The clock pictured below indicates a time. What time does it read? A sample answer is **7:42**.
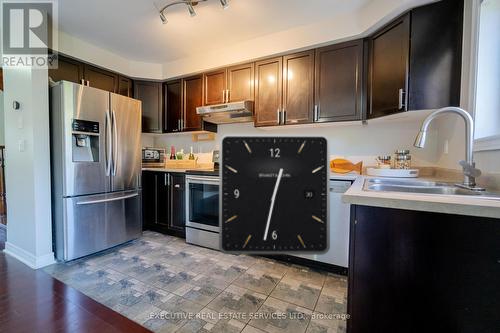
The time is **12:32**
